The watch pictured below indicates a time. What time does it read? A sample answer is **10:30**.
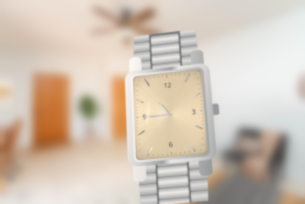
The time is **10:45**
